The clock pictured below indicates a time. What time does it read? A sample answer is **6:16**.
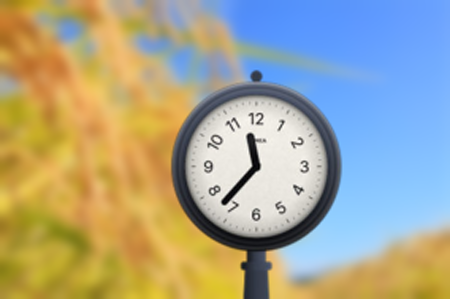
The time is **11:37**
